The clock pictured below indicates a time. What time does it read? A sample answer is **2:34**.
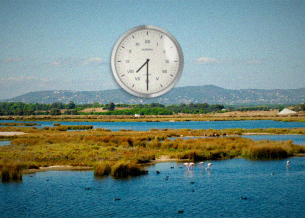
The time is **7:30**
